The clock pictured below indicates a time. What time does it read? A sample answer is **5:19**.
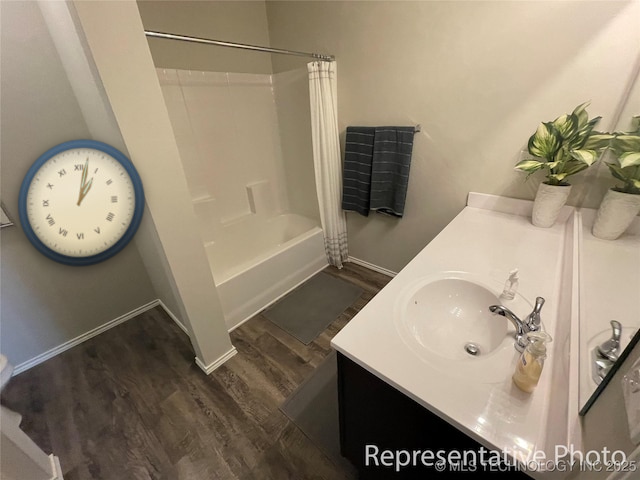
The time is **1:02**
